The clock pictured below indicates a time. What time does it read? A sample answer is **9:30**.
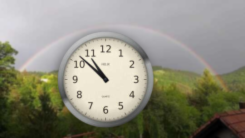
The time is **10:52**
